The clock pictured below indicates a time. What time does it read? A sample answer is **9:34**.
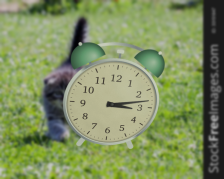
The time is **3:13**
